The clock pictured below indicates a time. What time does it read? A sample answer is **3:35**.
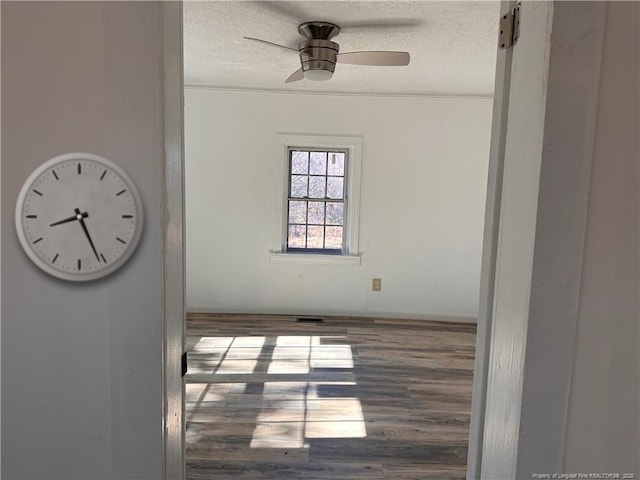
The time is **8:26**
